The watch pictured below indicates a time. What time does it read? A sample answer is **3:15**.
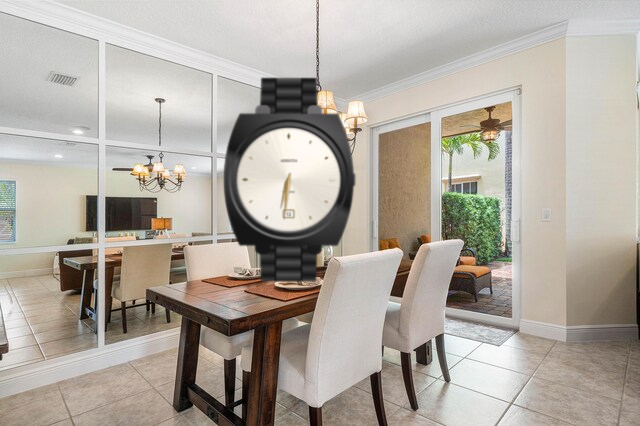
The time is **6:31**
